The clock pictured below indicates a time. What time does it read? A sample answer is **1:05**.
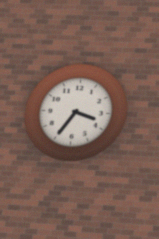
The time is **3:35**
